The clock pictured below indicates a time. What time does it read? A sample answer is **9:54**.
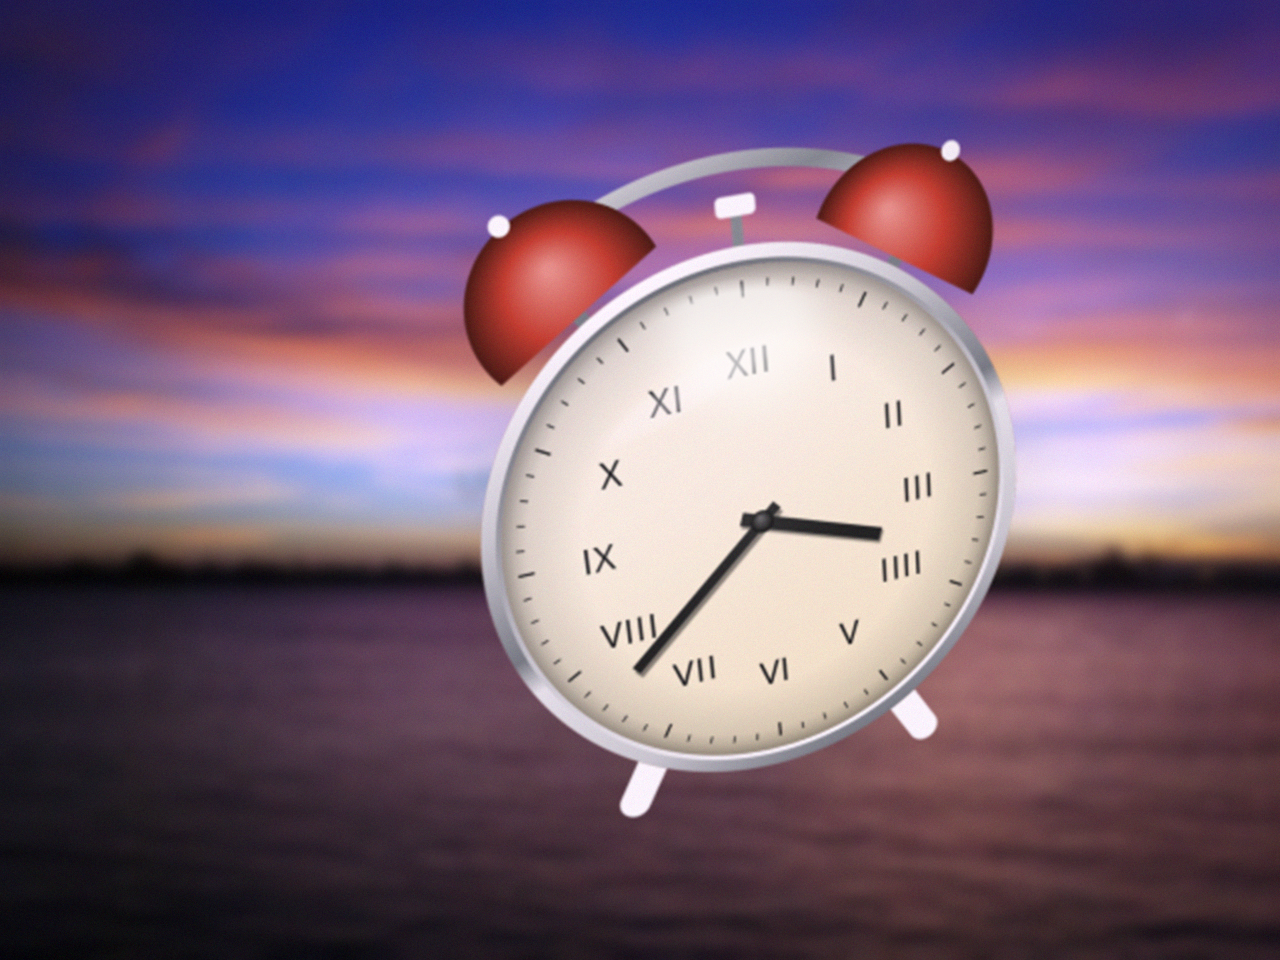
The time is **3:38**
